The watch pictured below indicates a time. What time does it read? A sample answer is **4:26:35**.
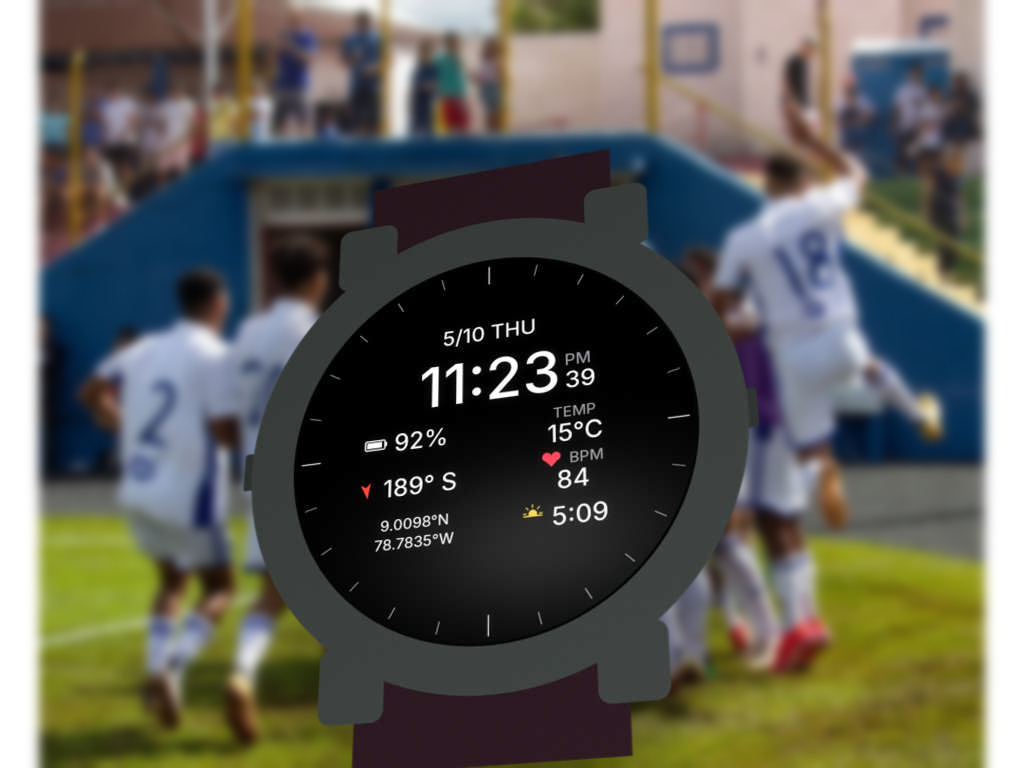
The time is **11:23:39**
